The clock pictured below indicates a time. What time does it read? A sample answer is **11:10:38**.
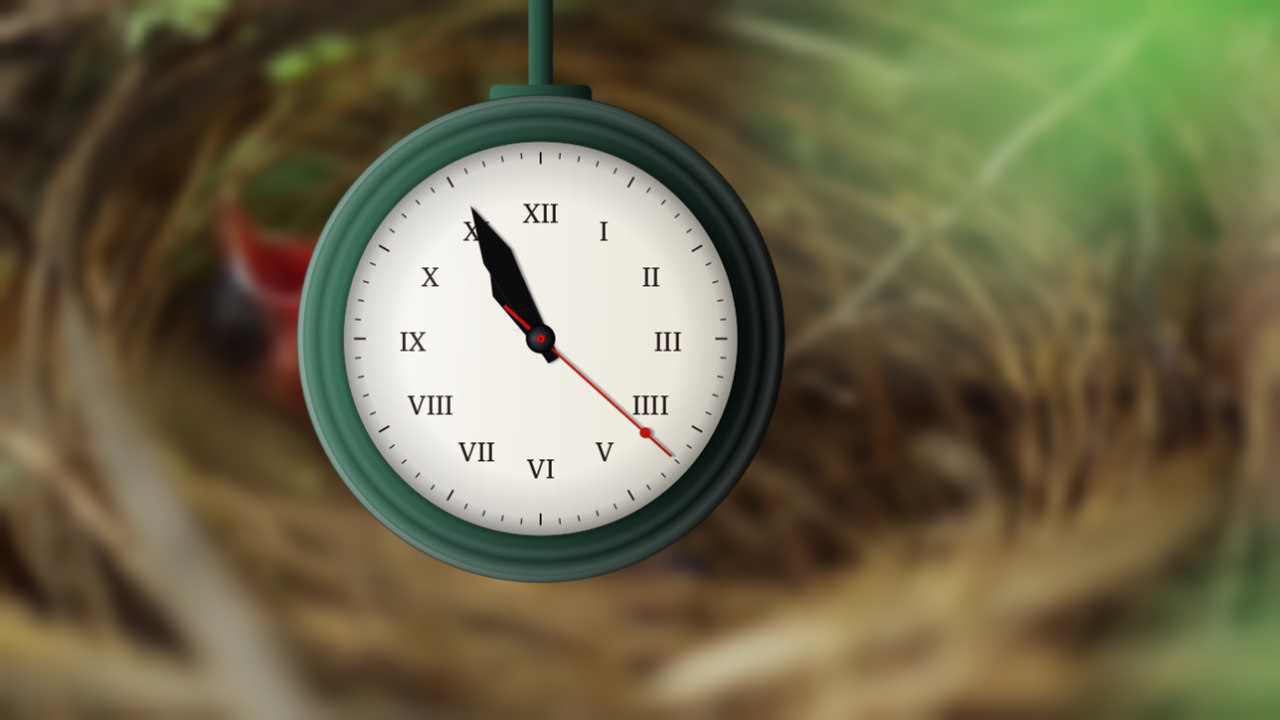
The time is **10:55:22**
